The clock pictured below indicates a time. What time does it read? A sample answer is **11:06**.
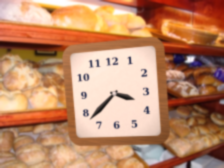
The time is **3:38**
